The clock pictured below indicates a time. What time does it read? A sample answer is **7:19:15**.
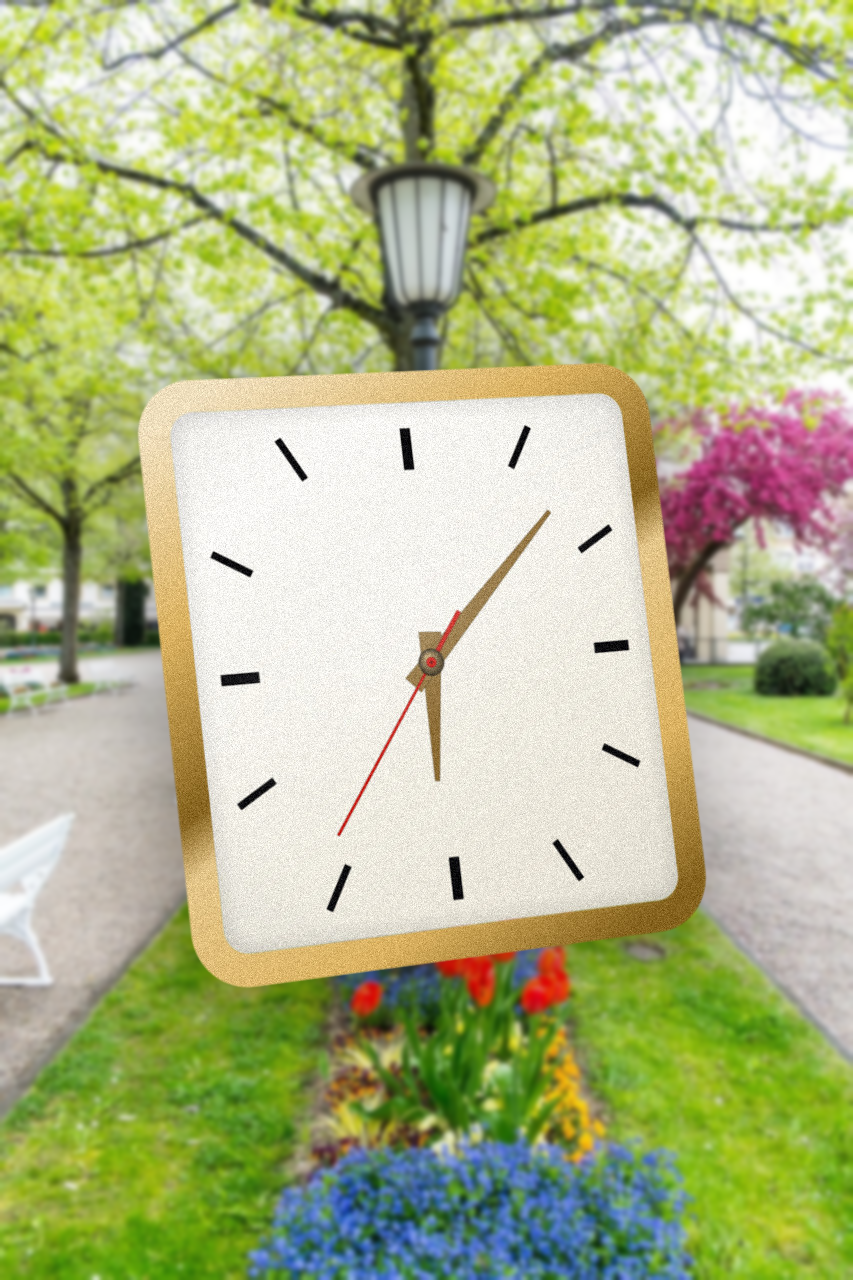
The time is **6:07:36**
